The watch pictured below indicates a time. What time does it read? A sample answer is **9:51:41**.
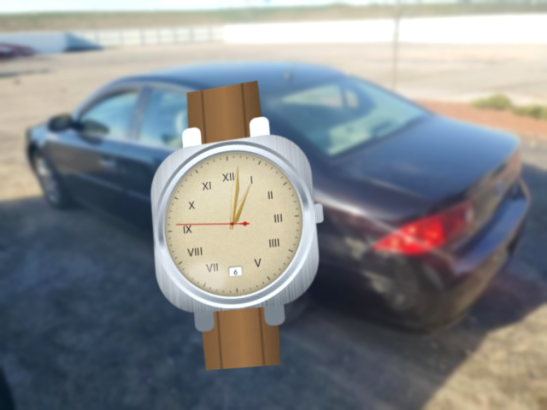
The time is **1:01:46**
